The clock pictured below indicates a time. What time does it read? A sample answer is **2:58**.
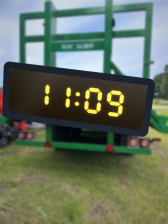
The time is **11:09**
